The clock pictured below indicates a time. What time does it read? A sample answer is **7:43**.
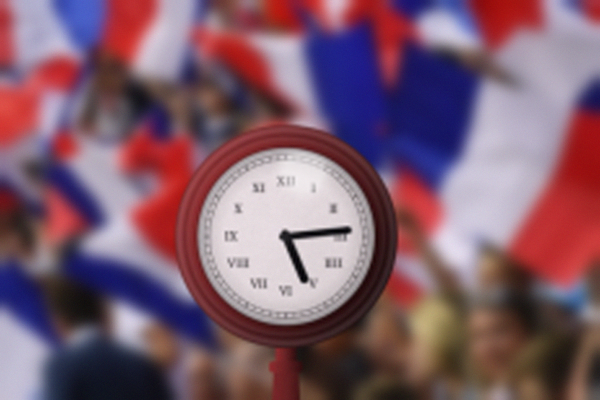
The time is **5:14**
